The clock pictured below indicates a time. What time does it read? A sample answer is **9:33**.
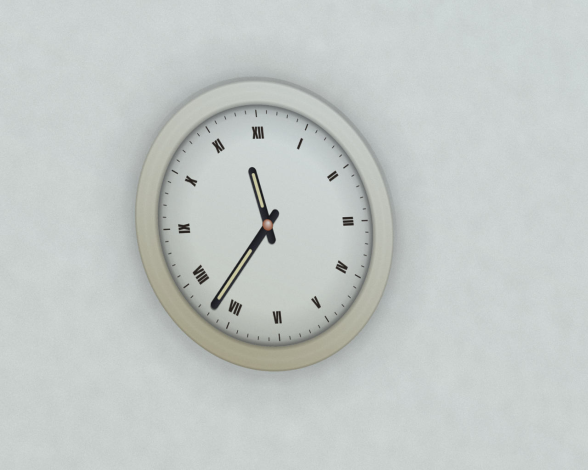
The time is **11:37**
